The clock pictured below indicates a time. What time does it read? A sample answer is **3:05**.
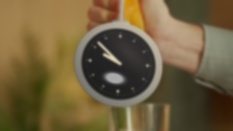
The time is **9:52**
